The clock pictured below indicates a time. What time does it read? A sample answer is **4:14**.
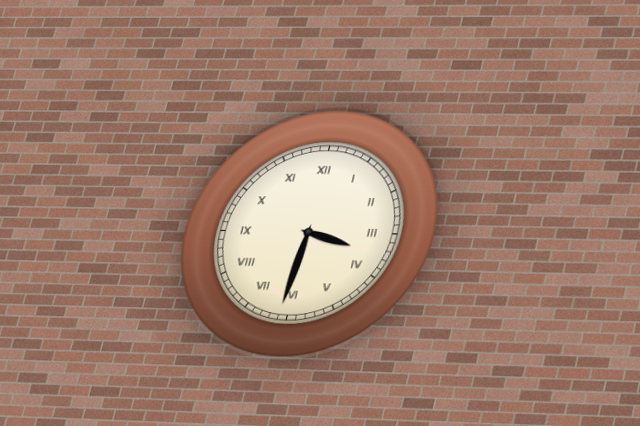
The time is **3:31**
